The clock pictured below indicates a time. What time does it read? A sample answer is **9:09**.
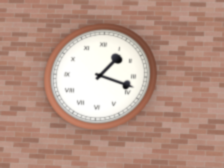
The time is **1:18**
